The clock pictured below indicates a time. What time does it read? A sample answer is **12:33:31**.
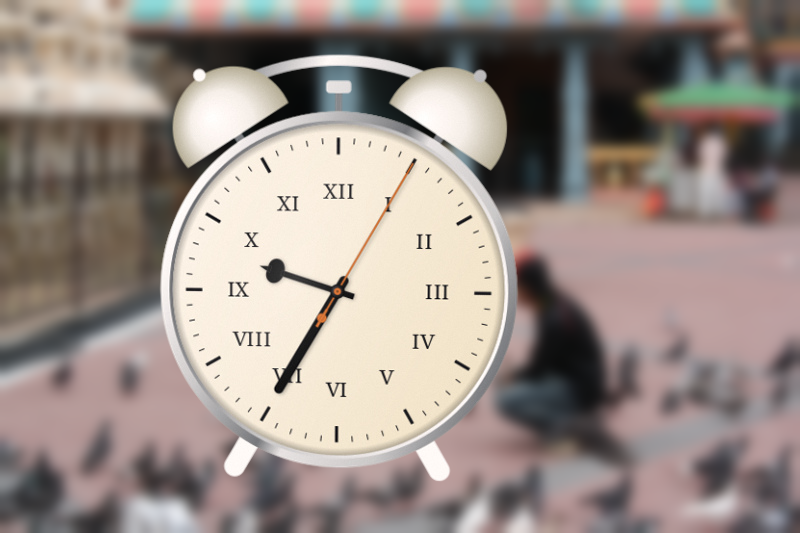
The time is **9:35:05**
